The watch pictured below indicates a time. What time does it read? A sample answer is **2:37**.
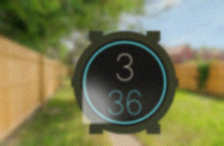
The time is **3:36**
